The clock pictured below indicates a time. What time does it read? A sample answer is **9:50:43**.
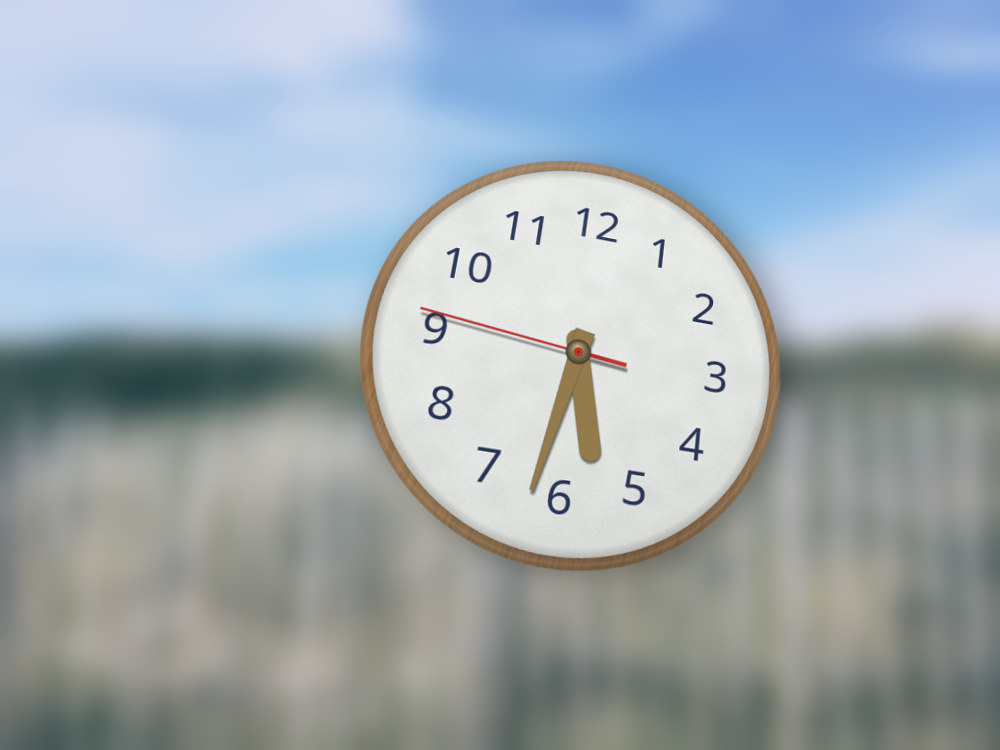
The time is **5:31:46**
